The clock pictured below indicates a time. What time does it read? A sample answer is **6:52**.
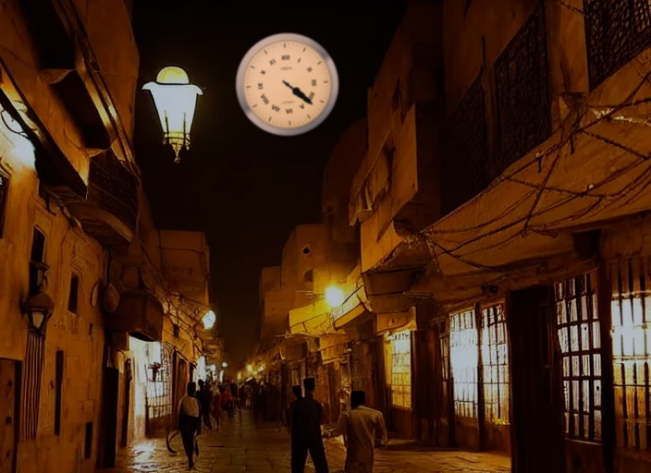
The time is **4:22**
